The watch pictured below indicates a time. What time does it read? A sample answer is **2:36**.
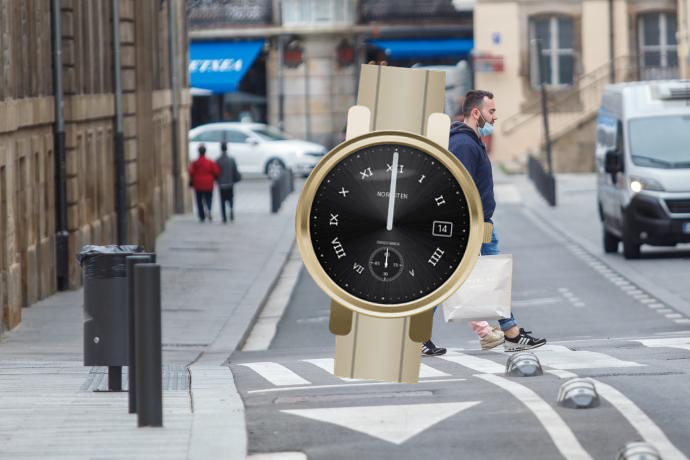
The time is **12:00**
